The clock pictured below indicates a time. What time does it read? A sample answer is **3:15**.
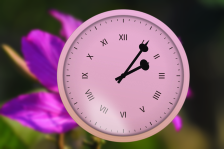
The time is **2:06**
